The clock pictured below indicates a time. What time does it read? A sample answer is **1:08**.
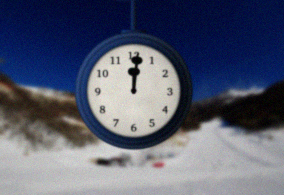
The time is **12:01**
